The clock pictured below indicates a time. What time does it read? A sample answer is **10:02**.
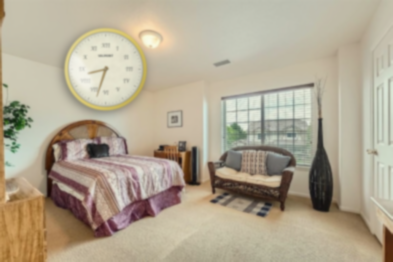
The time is **8:33**
